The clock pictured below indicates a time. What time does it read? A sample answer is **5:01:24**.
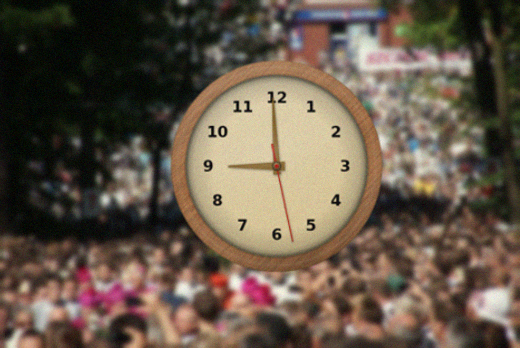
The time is **8:59:28**
